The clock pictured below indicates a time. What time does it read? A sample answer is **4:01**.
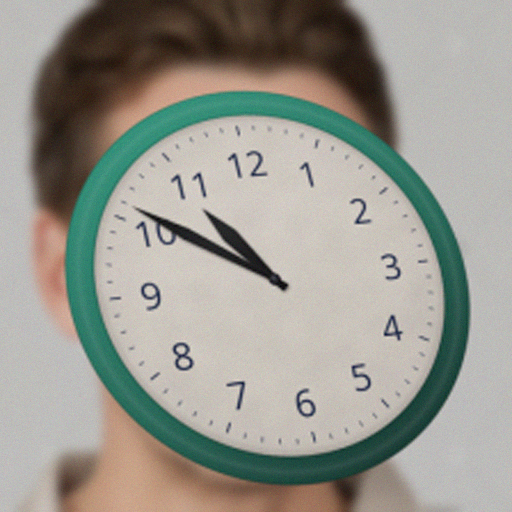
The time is **10:51**
